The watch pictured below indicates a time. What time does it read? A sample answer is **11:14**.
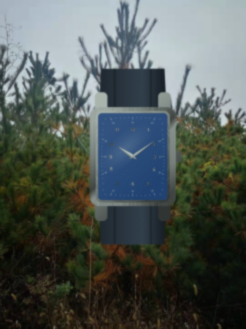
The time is **10:09**
